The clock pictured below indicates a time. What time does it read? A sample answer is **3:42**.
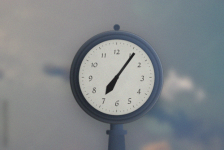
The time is **7:06**
